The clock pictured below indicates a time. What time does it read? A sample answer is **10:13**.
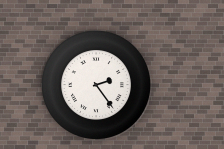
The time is **2:24**
